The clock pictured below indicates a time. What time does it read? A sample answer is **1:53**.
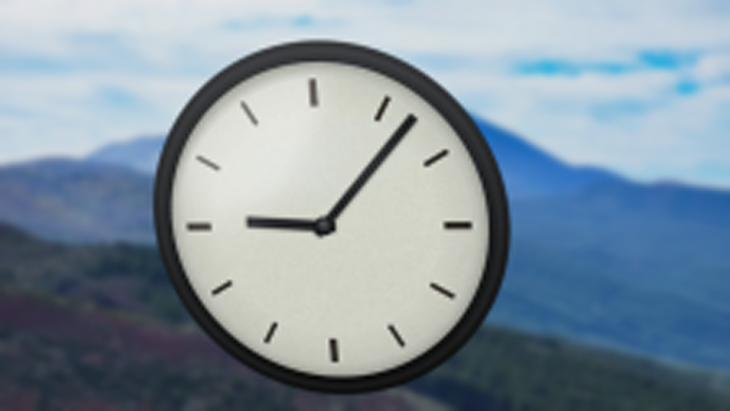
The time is **9:07**
